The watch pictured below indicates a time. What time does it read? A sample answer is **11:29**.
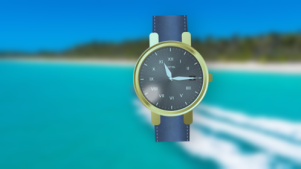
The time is **11:15**
